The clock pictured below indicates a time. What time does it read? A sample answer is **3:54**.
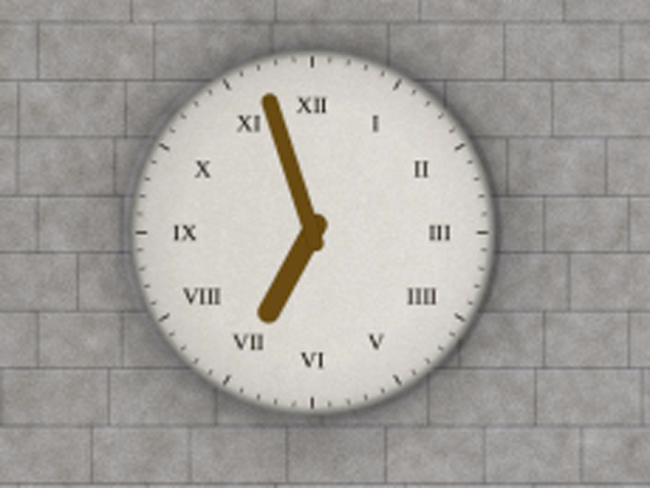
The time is **6:57**
